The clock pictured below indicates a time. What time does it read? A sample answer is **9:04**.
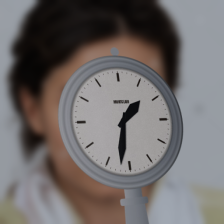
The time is **1:32**
